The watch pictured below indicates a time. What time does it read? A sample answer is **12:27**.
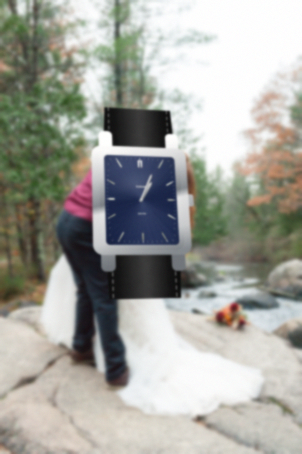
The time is **1:04**
